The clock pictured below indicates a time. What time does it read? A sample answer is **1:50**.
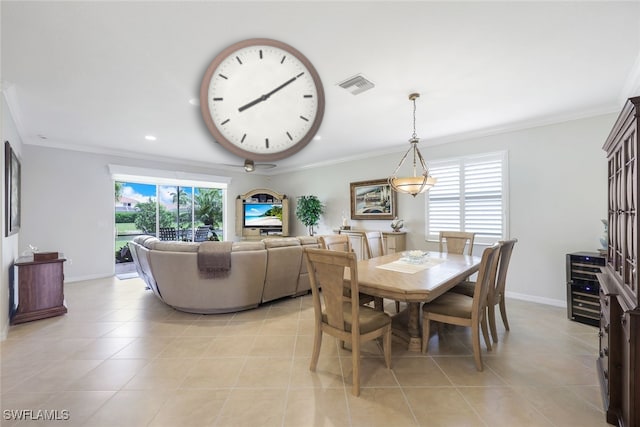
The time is **8:10**
